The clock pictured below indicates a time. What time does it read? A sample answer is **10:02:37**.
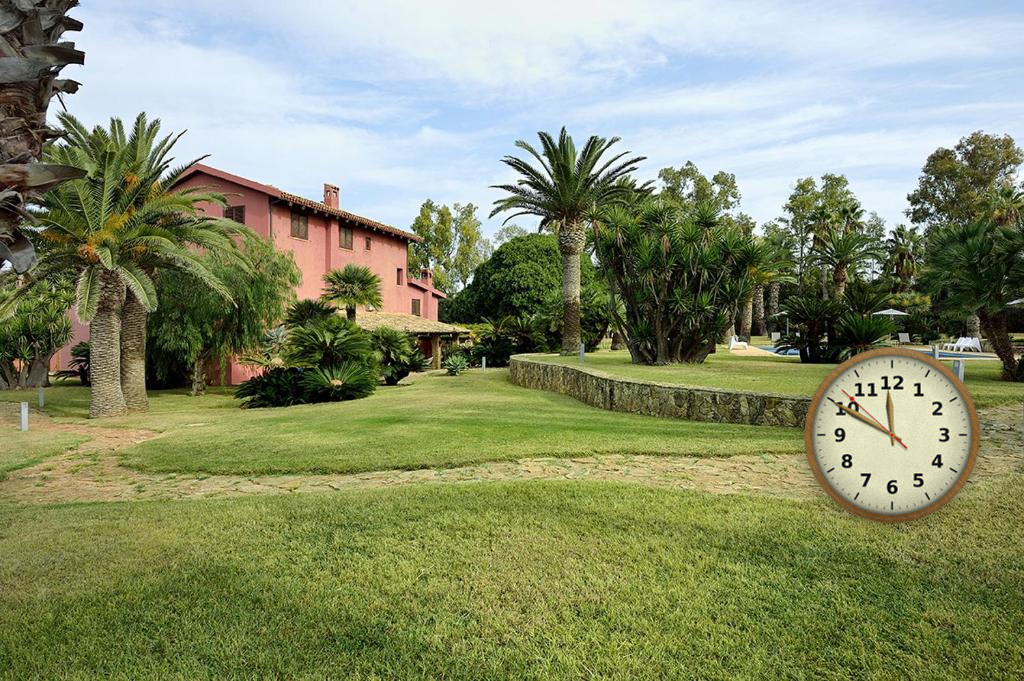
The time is **11:49:52**
